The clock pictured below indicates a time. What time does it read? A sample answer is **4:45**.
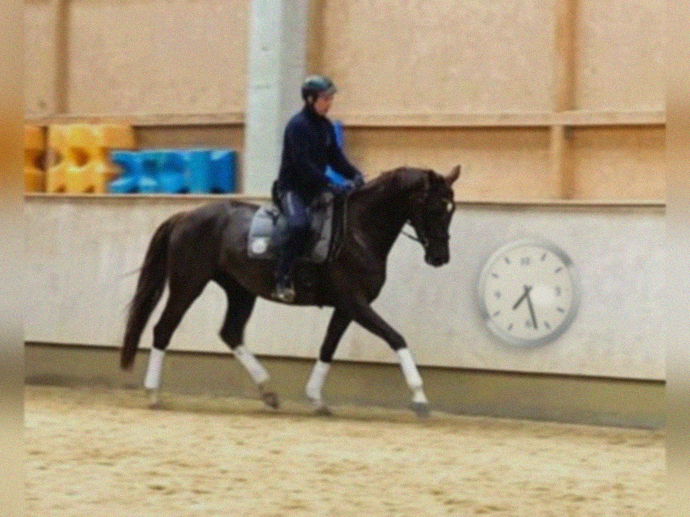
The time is **7:28**
